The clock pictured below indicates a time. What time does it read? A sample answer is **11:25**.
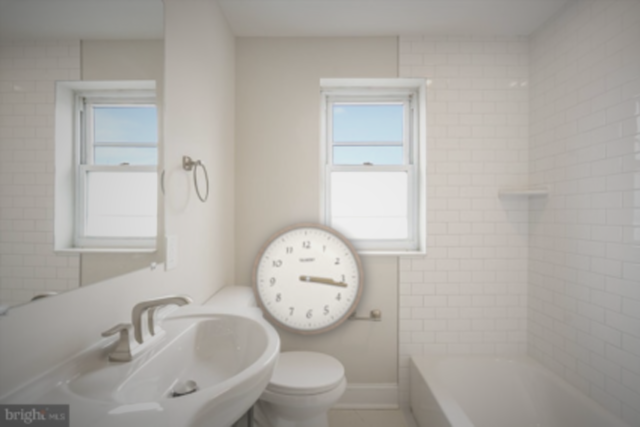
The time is **3:17**
